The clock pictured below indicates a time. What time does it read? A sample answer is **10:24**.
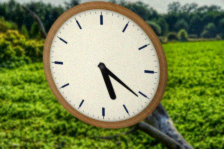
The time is **5:21**
